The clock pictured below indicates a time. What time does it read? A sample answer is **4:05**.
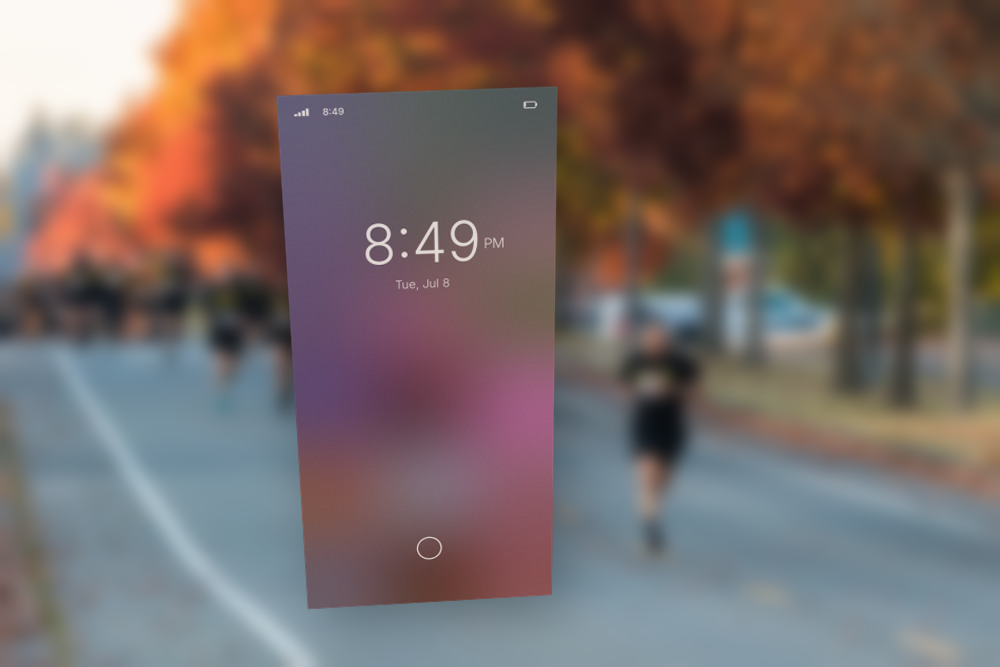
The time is **8:49**
